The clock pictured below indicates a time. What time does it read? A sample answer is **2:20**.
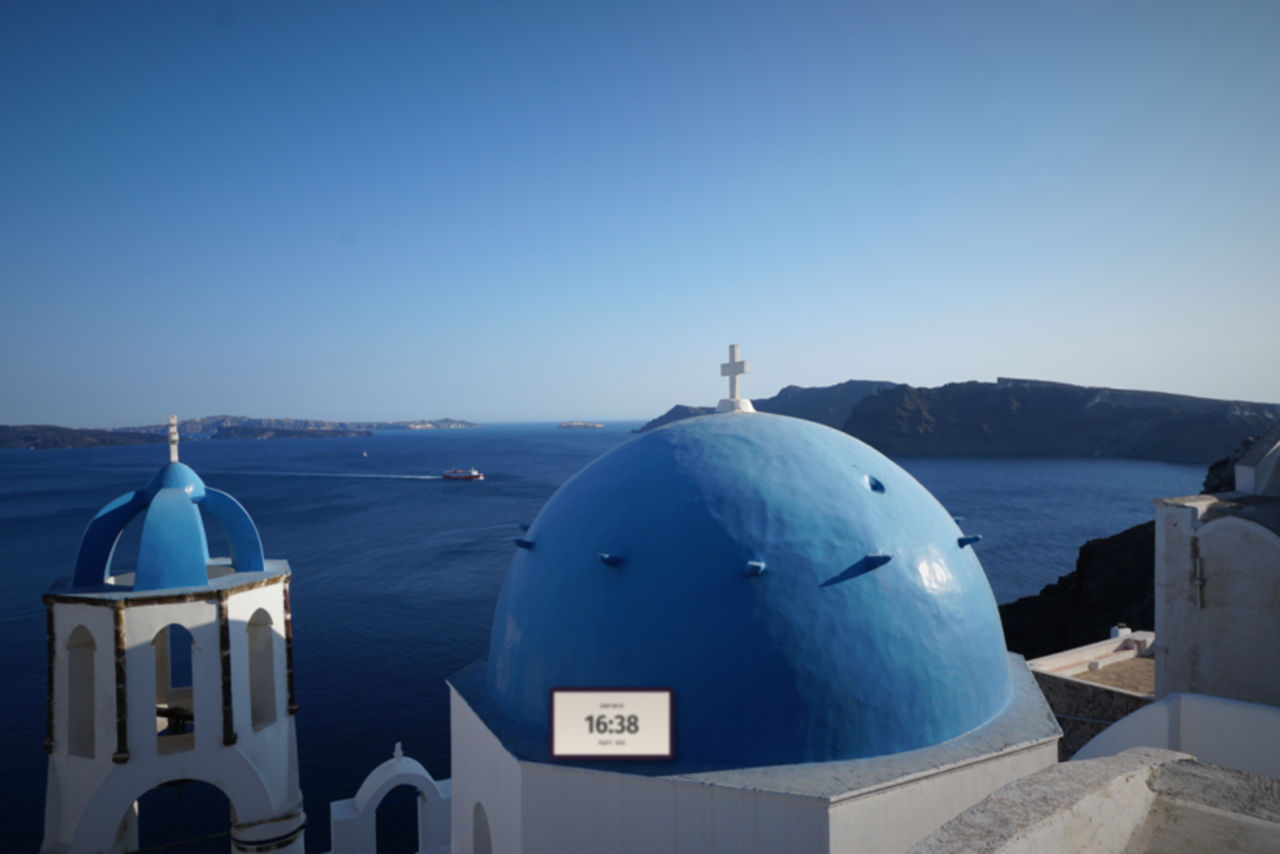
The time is **16:38**
